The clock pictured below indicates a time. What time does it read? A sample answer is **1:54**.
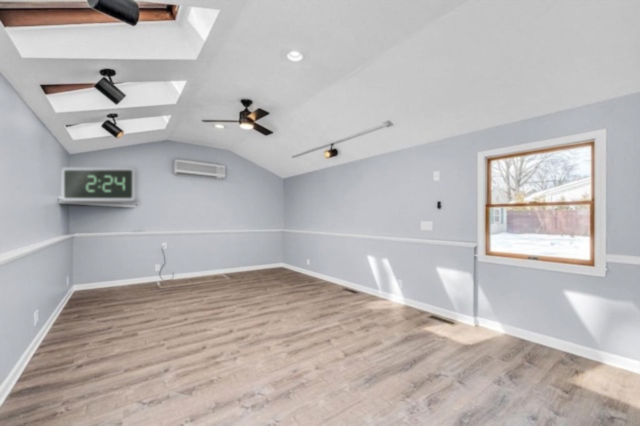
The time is **2:24**
